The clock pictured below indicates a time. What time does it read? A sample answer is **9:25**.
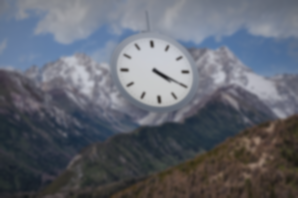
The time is **4:20**
